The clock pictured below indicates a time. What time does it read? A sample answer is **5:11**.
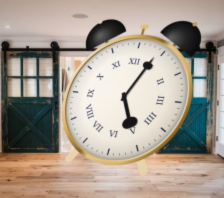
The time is **5:04**
